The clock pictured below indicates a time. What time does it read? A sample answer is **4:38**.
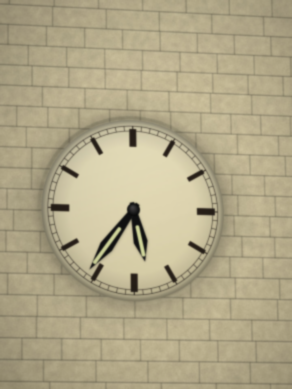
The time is **5:36**
